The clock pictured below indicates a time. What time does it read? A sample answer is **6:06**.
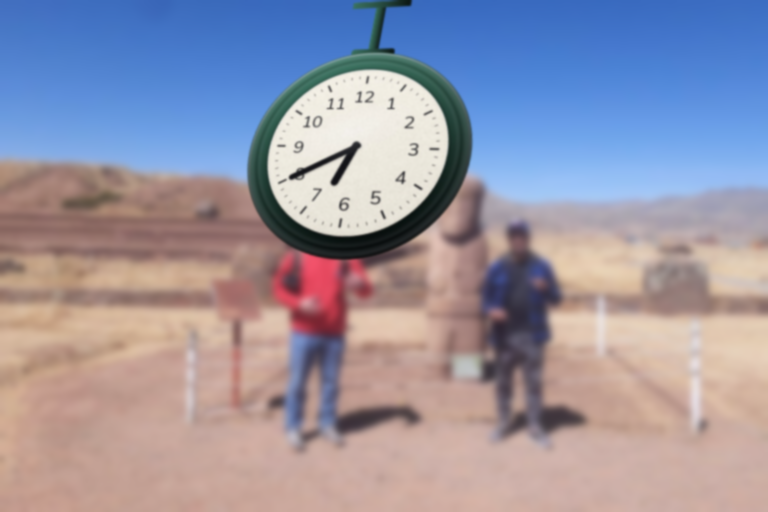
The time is **6:40**
